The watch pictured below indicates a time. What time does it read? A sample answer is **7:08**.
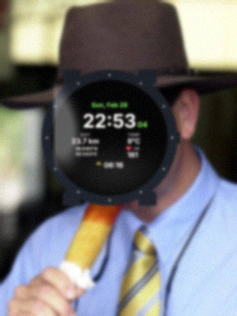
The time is **22:53**
